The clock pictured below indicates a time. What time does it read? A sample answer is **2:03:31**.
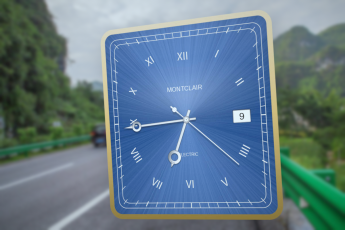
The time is **6:44:22**
